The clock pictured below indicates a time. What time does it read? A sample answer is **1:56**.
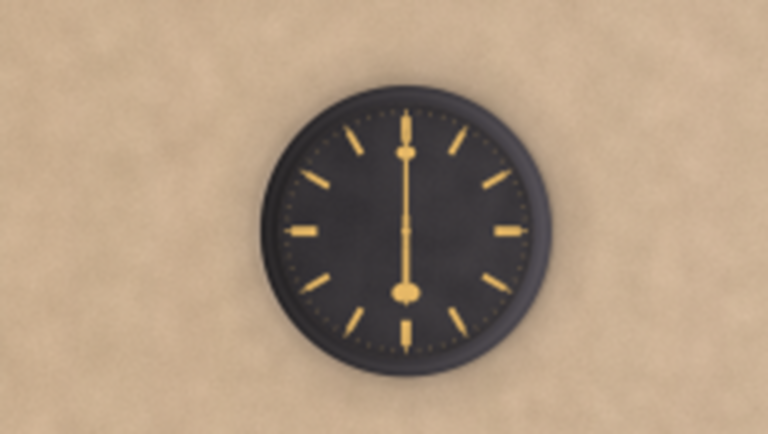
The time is **6:00**
